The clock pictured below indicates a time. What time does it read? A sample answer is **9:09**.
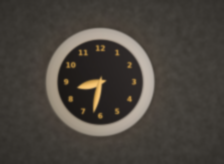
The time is **8:32**
